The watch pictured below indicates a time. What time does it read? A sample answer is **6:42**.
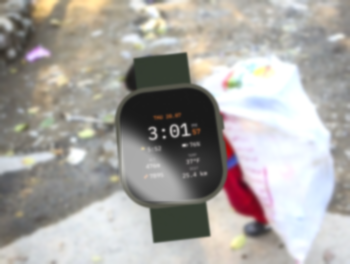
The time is **3:01**
